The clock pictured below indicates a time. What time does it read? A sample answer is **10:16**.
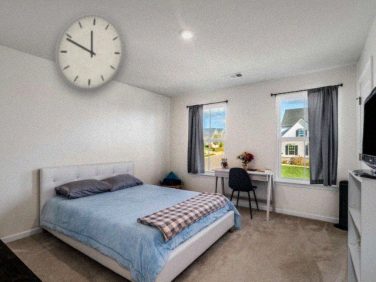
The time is **11:49**
